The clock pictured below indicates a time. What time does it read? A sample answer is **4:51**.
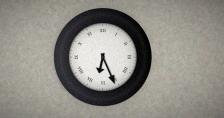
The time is **6:26**
